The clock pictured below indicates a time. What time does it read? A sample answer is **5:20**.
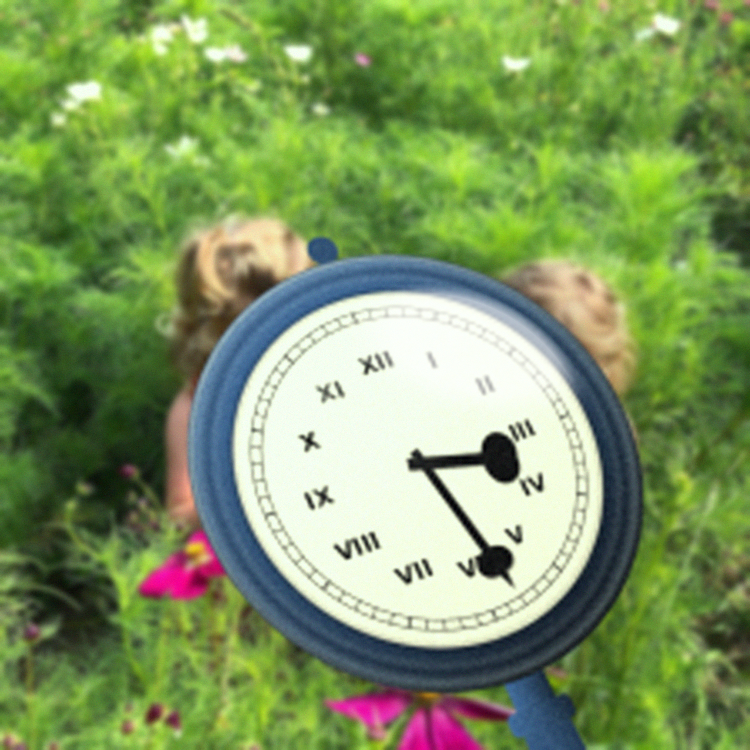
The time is **3:28**
